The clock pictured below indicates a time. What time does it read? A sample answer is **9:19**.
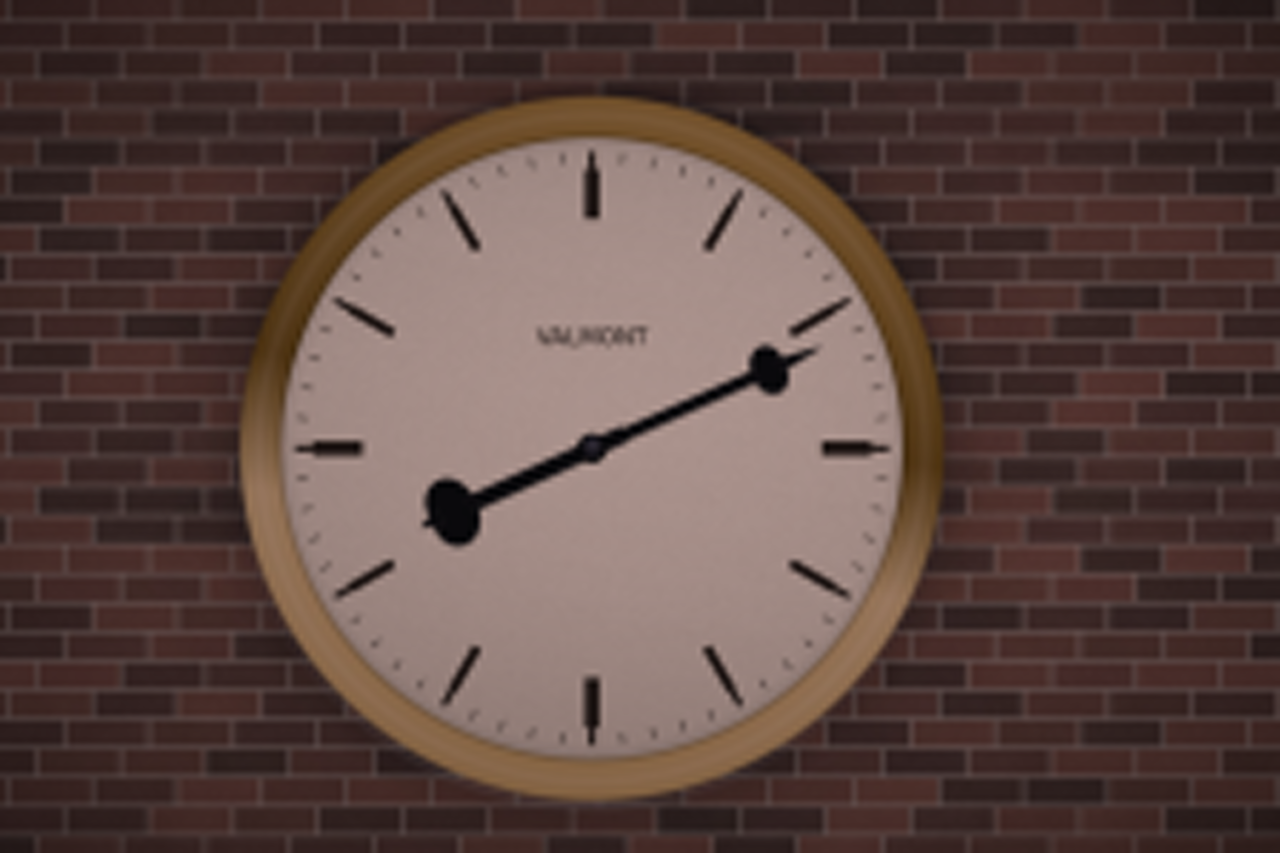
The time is **8:11**
